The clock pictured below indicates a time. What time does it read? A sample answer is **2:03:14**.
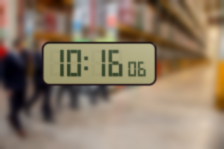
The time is **10:16:06**
